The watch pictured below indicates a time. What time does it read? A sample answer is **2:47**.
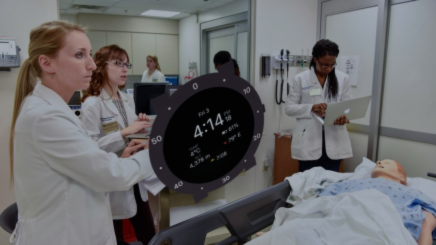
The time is **4:14**
